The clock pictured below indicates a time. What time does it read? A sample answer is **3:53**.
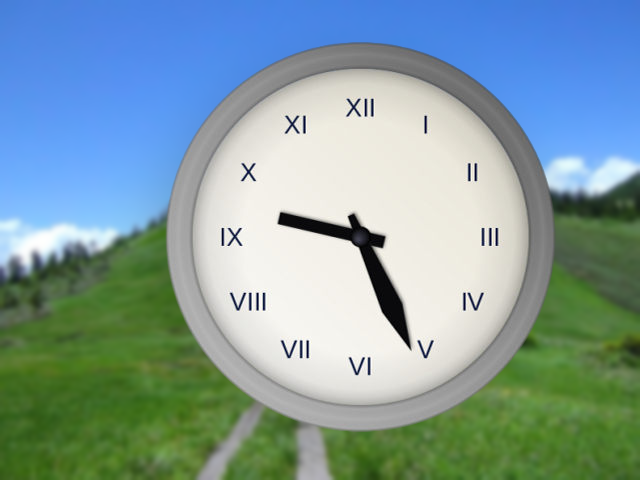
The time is **9:26**
